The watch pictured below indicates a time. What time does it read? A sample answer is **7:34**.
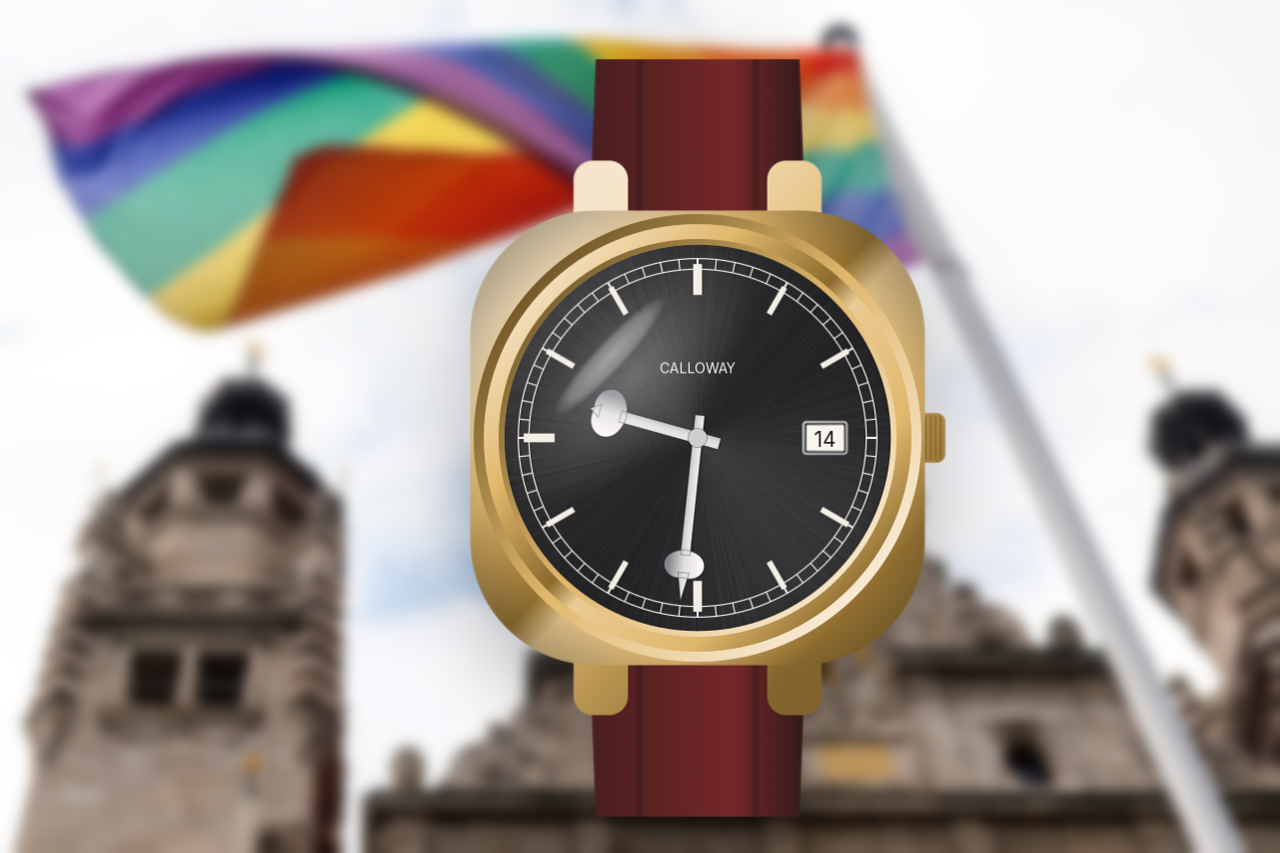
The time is **9:31**
